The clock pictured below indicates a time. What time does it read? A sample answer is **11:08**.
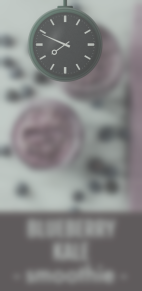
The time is **7:49**
